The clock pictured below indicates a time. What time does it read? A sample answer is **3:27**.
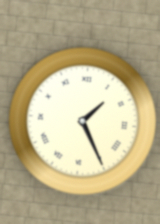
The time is **1:25**
